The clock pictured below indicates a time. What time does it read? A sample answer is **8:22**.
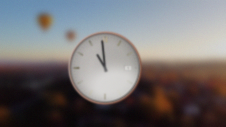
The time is **10:59**
